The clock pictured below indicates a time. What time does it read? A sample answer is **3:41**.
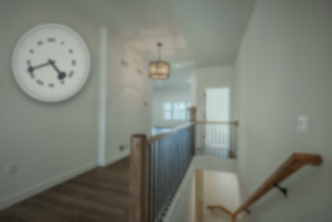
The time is **4:42**
